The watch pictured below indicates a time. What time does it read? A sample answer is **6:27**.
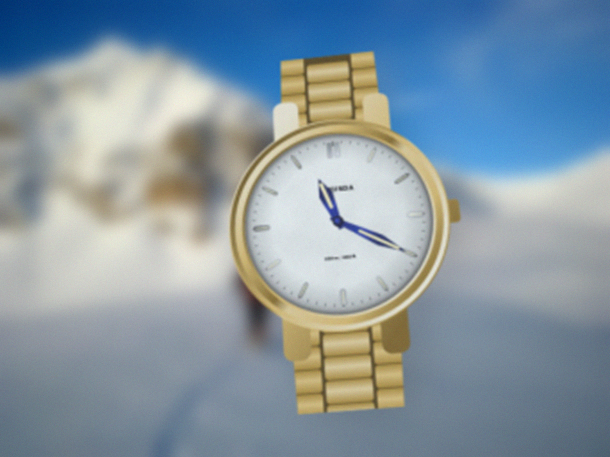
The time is **11:20**
